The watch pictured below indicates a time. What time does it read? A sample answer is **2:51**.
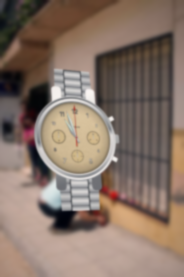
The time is **10:57**
